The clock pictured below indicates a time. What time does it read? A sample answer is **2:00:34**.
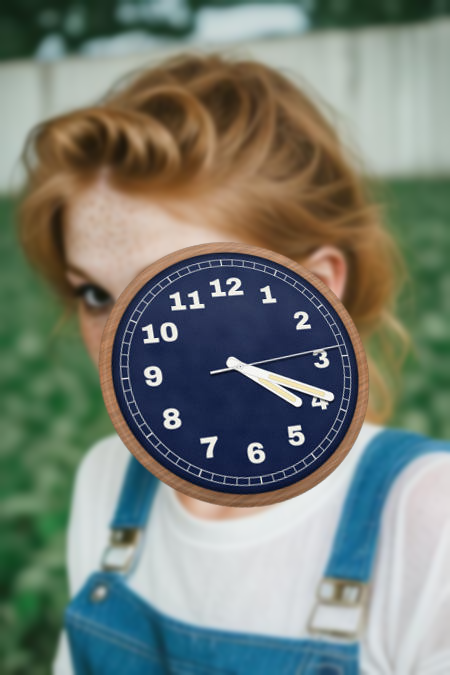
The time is **4:19:14**
